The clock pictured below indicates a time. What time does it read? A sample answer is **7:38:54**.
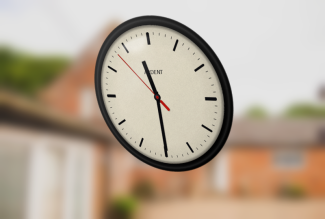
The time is **11:29:53**
